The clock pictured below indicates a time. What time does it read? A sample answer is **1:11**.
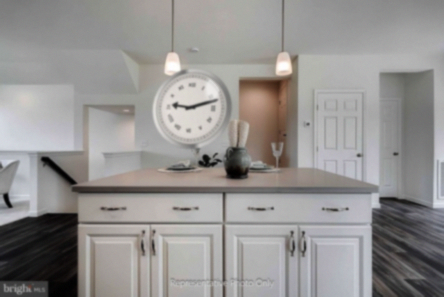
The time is **9:12**
